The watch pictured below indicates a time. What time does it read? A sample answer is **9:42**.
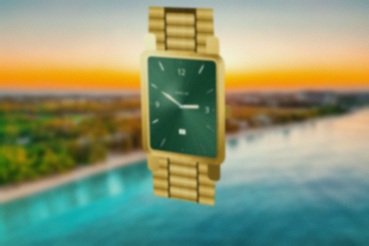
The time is **2:50**
